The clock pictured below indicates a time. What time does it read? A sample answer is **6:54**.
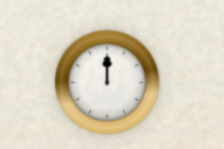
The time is **12:00**
